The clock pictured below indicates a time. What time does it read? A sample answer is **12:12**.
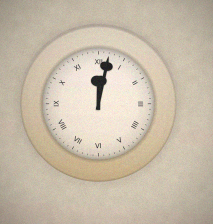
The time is **12:02**
